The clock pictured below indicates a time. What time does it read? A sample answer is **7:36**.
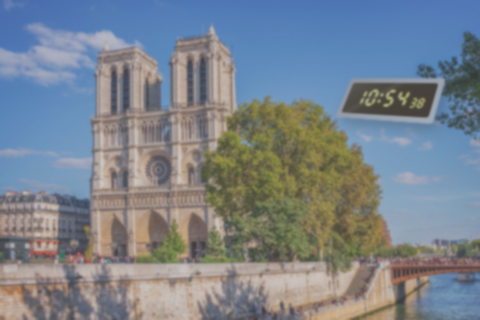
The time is **10:54**
